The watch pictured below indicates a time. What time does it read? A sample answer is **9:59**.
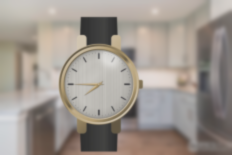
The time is **7:45**
